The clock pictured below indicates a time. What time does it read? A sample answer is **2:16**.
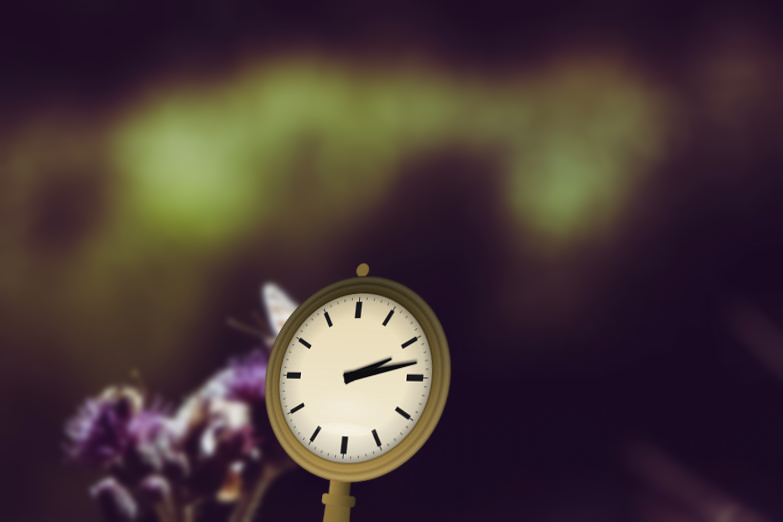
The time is **2:13**
